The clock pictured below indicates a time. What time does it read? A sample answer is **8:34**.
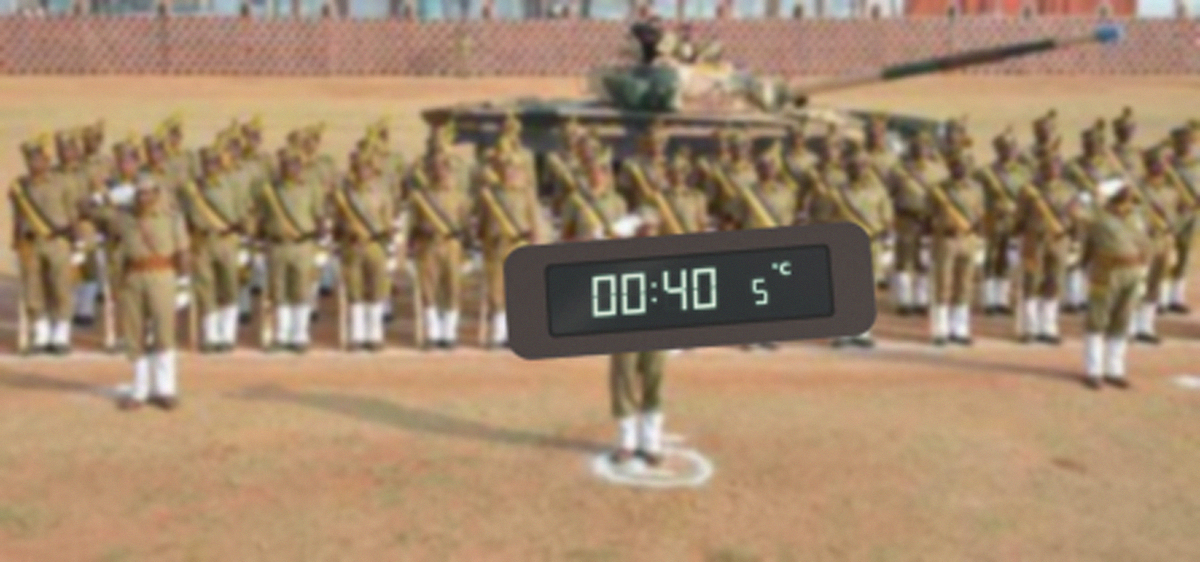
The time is **0:40**
